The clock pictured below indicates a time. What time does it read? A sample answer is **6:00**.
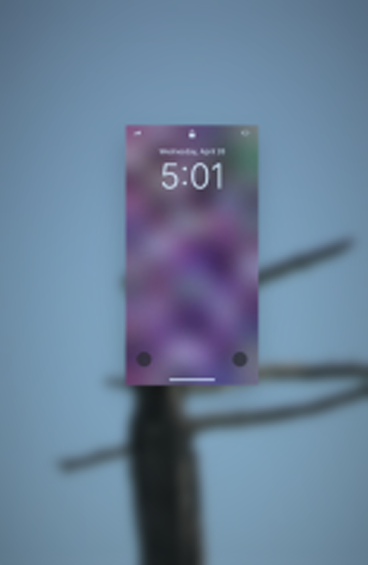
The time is **5:01**
